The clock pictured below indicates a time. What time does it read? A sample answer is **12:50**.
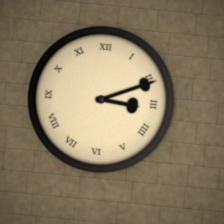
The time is **3:11**
